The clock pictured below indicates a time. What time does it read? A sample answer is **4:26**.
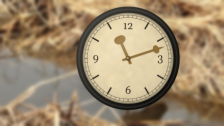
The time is **11:12**
